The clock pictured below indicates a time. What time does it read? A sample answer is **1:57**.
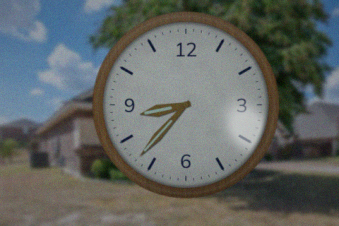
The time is **8:37**
